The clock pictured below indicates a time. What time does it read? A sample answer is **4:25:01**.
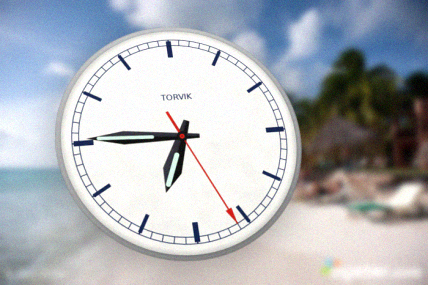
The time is **6:45:26**
